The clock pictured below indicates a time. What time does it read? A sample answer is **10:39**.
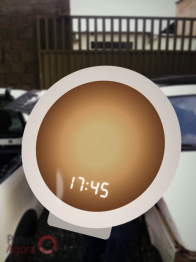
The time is **17:45**
